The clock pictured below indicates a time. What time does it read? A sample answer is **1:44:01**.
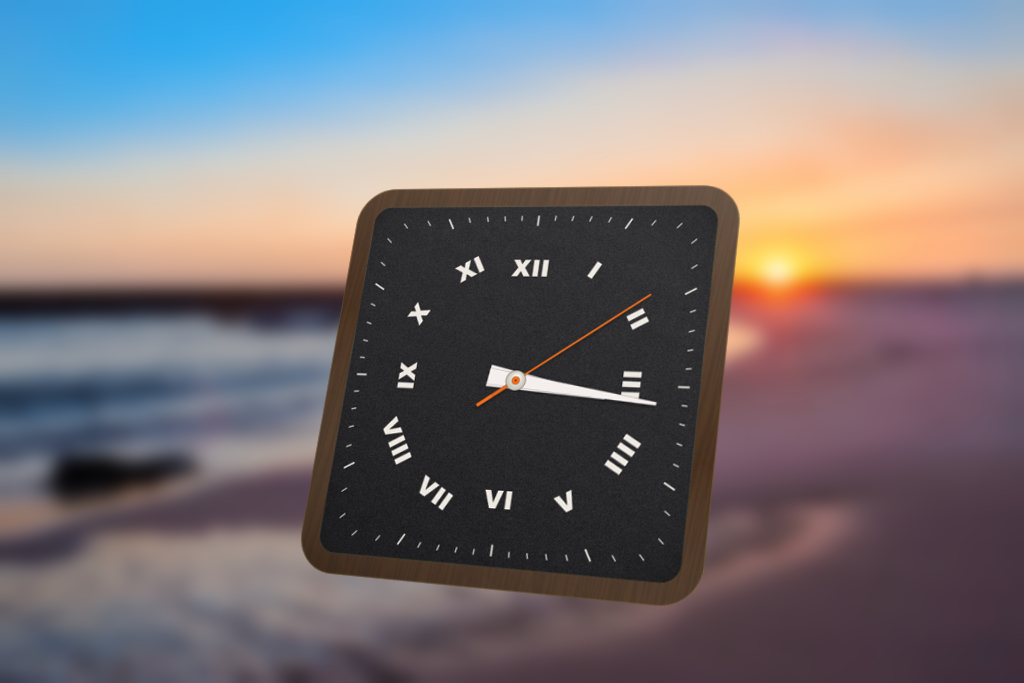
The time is **3:16:09**
